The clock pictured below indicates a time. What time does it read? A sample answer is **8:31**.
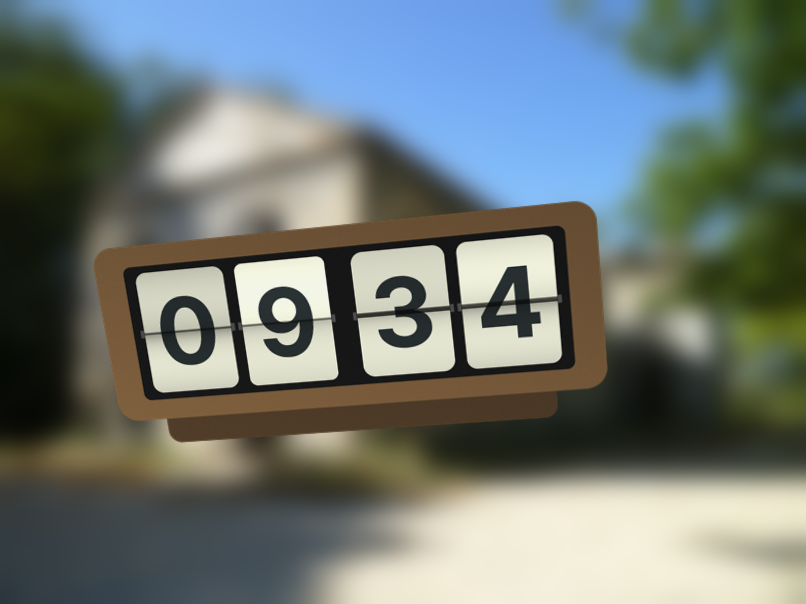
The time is **9:34**
